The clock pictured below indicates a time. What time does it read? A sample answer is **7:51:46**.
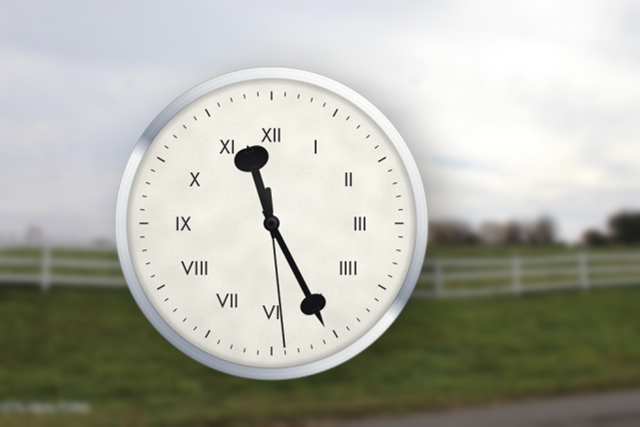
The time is **11:25:29**
